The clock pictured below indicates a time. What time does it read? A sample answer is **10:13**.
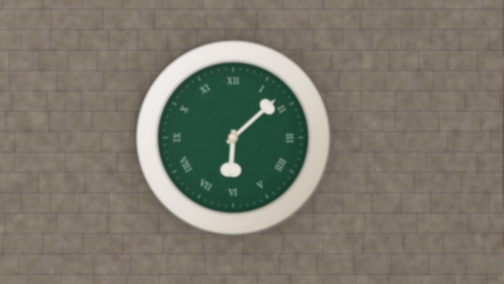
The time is **6:08**
